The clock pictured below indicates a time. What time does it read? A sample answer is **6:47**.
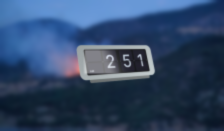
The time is **2:51**
